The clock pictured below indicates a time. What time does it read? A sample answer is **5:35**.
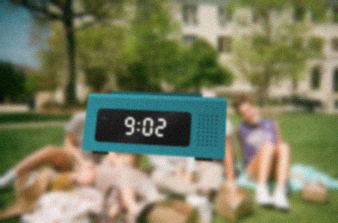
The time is **9:02**
